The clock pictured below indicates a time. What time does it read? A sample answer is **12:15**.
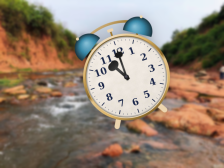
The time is **11:00**
